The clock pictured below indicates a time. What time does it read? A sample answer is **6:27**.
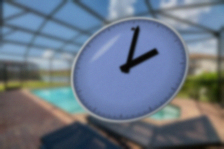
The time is **2:01**
